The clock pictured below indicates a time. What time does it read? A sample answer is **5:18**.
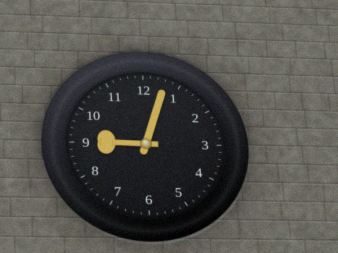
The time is **9:03**
